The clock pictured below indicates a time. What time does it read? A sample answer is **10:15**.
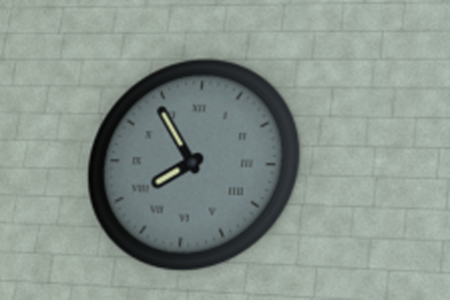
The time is **7:54**
